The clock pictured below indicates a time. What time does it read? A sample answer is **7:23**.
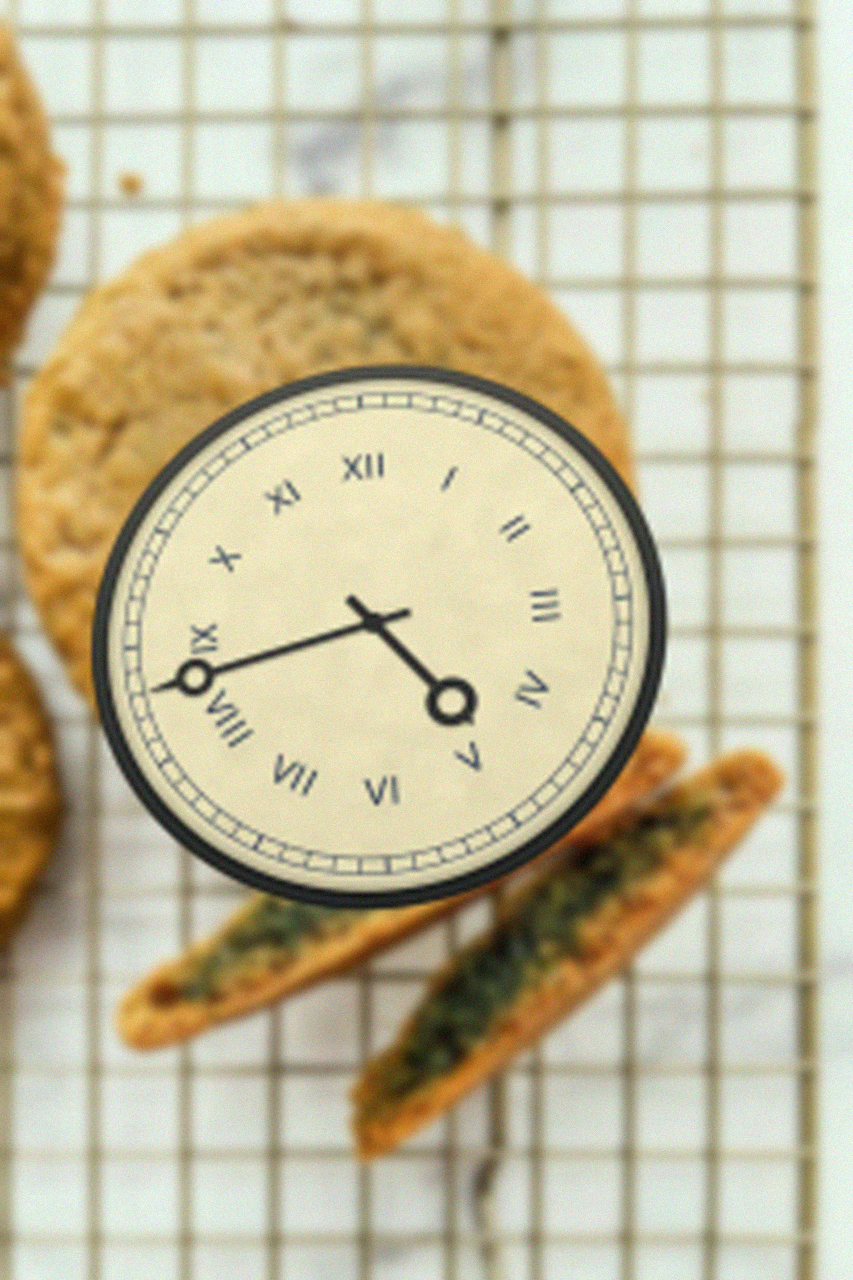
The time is **4:43**
